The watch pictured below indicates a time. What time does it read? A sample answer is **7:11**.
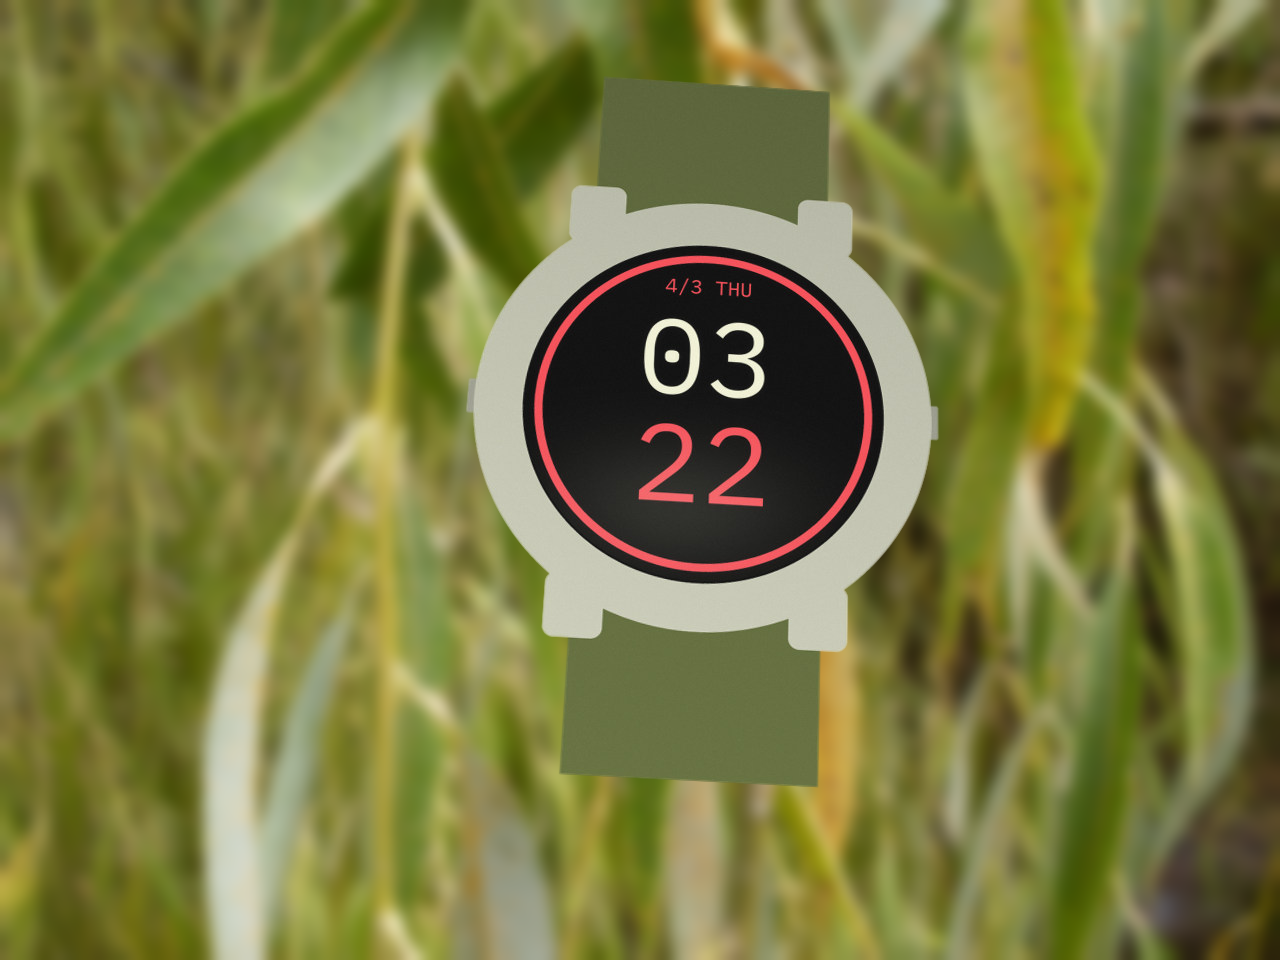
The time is **3:22**
